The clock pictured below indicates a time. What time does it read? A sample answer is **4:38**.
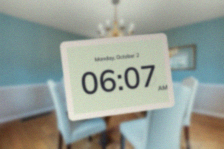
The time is **6:07**
